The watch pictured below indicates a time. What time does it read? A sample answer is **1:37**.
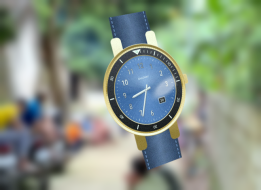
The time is **8:34**
